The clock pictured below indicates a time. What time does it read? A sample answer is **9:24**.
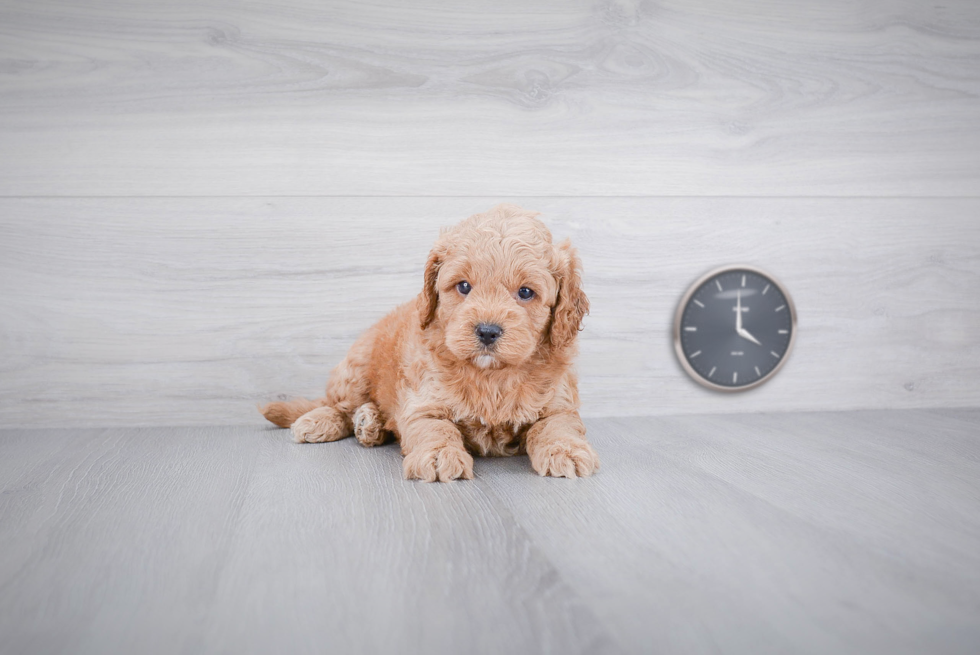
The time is **3:59**
